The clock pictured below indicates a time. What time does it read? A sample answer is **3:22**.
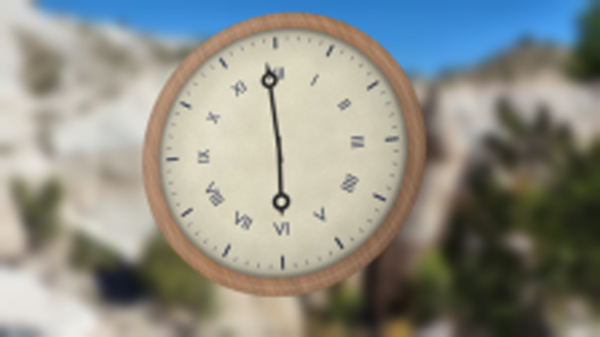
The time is **5:59**
